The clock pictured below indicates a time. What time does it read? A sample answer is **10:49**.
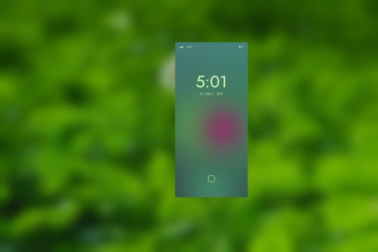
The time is **5:01**
